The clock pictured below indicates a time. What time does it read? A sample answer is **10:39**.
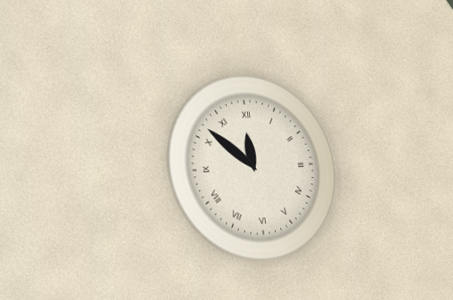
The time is **11:52**
